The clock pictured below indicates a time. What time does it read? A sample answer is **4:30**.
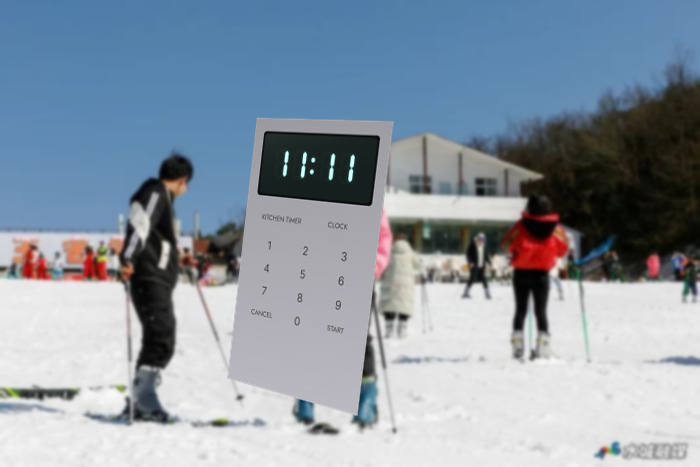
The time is **11:11**
